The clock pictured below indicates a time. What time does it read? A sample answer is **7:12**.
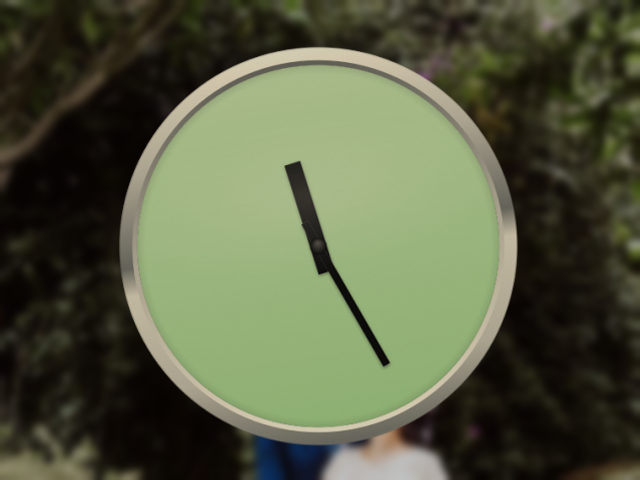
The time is **11:25**
